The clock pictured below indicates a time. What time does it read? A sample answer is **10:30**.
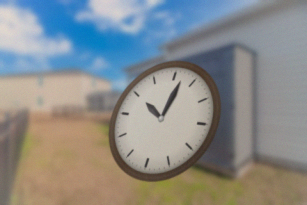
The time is **10:02**
